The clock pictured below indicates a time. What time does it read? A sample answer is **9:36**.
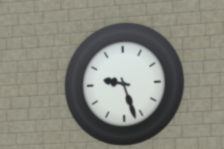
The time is **9:27**
